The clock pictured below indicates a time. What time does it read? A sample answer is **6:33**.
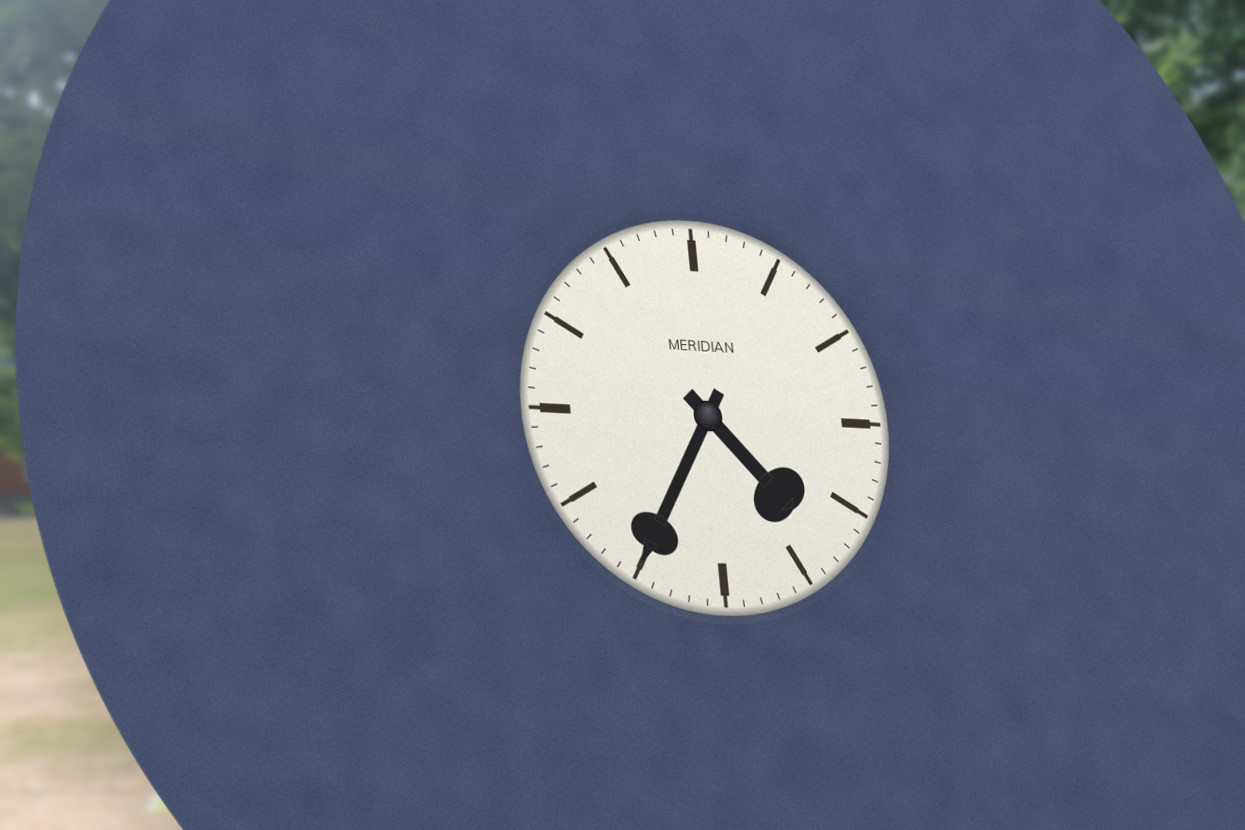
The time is **4:35**
